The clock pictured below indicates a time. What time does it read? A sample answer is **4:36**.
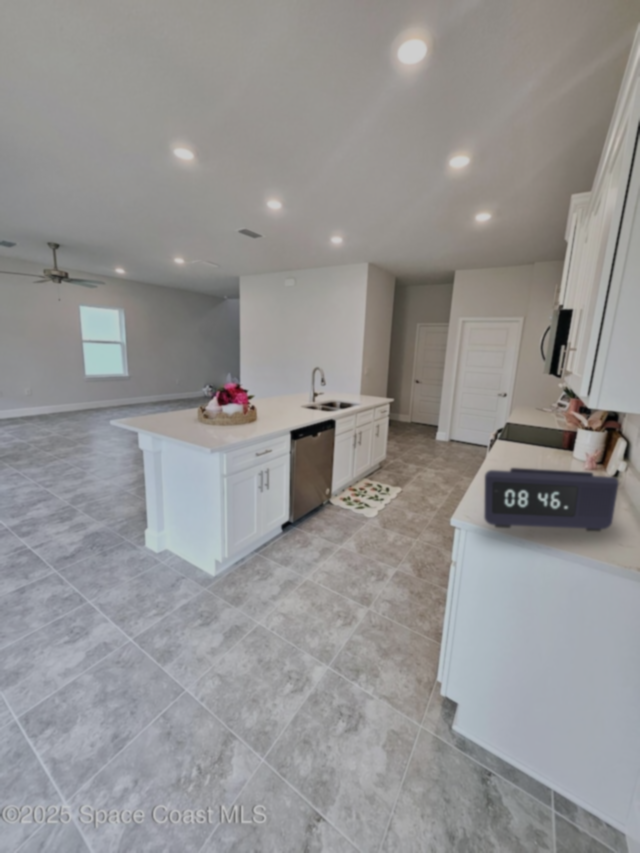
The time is **8:46**
